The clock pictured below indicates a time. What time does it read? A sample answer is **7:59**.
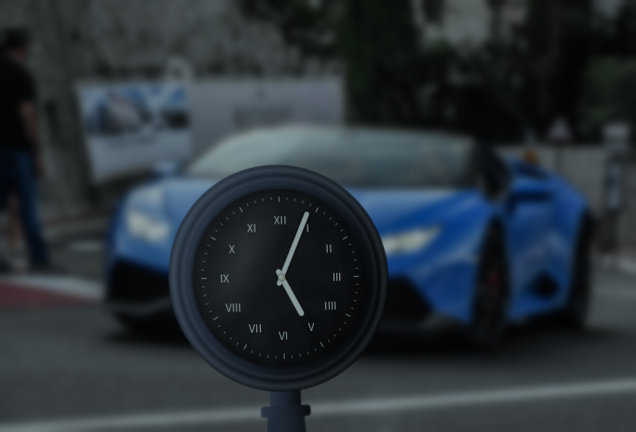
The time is **5:04**
